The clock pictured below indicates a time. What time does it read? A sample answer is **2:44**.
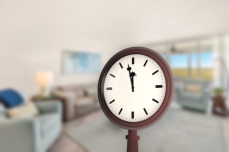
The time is **11:58**
